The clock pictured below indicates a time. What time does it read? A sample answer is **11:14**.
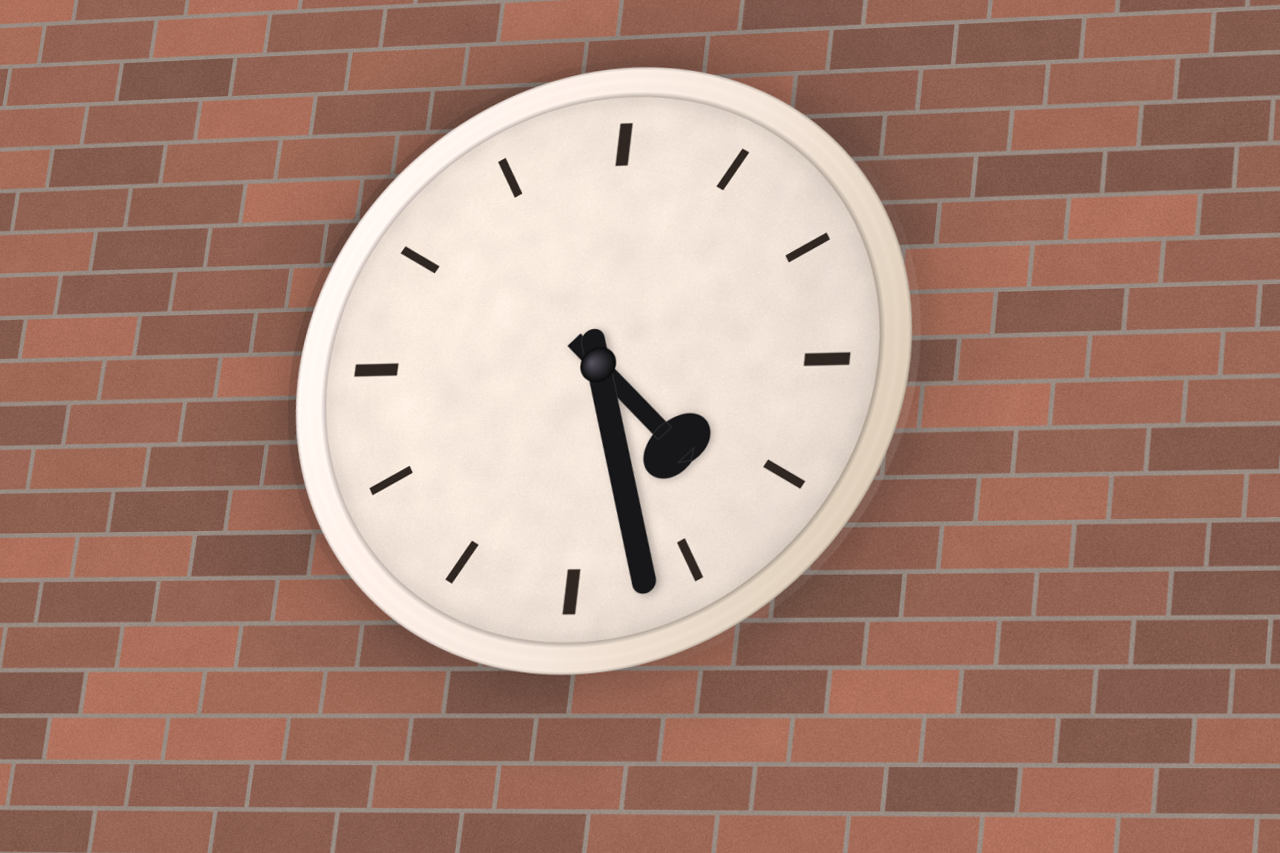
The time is **4:27**
